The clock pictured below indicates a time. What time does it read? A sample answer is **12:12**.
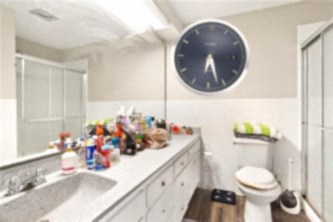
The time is **6:27**
